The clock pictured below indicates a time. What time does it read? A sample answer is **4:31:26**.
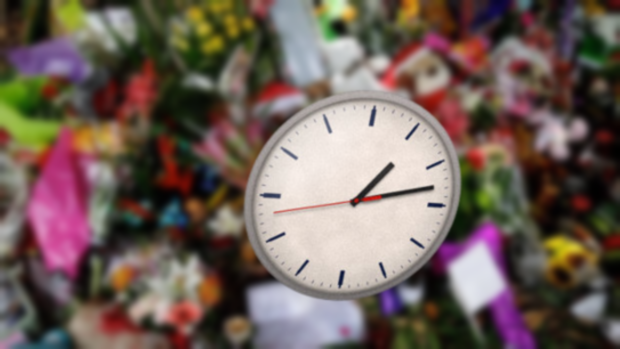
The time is **1:12:43**
